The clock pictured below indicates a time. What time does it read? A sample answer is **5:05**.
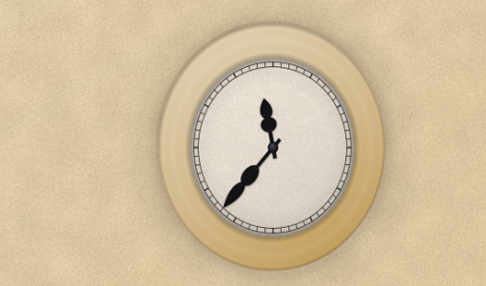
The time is **11:37**
